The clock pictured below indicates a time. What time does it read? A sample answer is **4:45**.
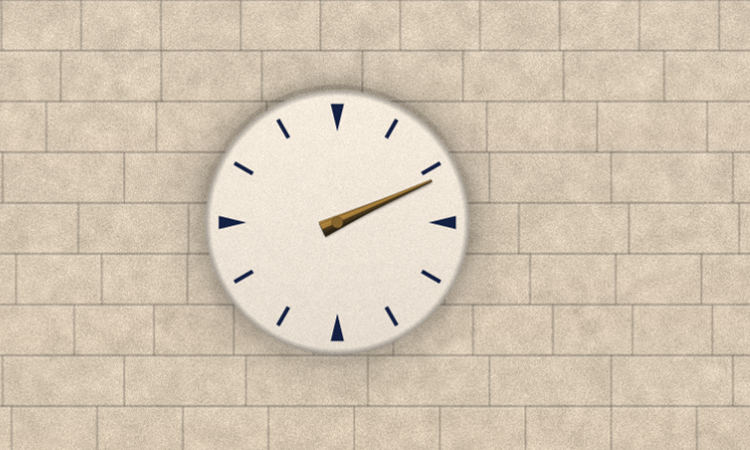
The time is **2:11**
